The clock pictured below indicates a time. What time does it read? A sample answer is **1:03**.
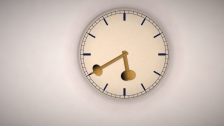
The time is **5:40**
